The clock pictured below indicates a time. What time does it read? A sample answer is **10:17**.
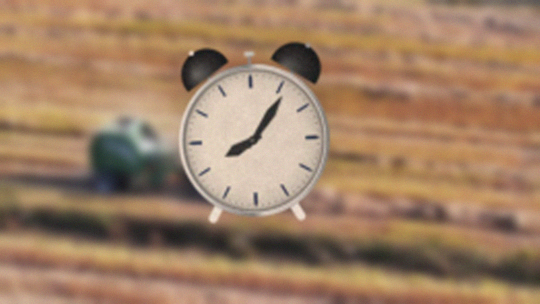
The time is **8:06**
